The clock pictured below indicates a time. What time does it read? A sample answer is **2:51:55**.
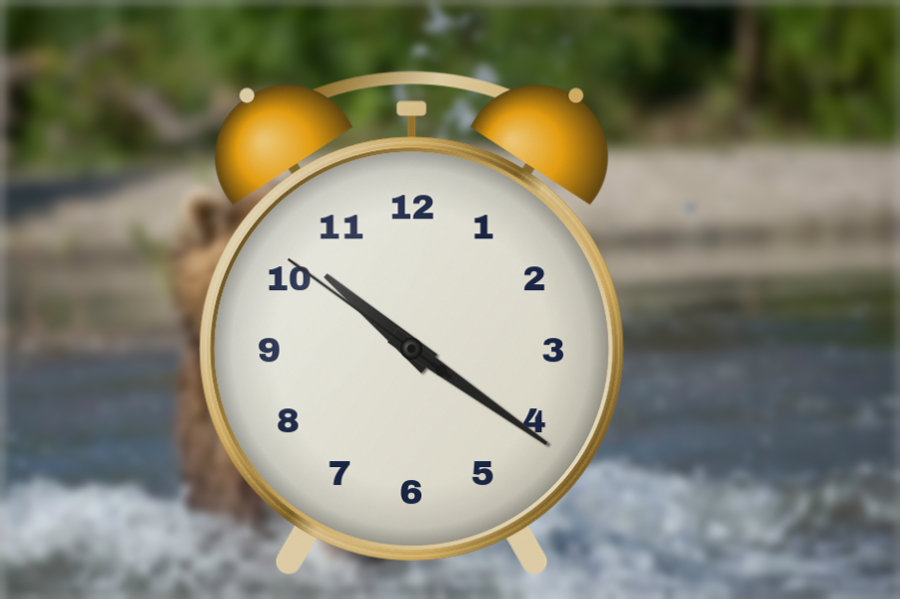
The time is **10:20:51**
